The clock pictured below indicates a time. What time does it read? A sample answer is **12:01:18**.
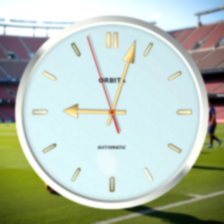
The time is **9:02:57**
